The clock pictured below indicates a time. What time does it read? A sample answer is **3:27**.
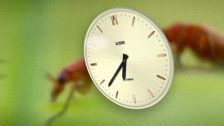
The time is **6:38**
